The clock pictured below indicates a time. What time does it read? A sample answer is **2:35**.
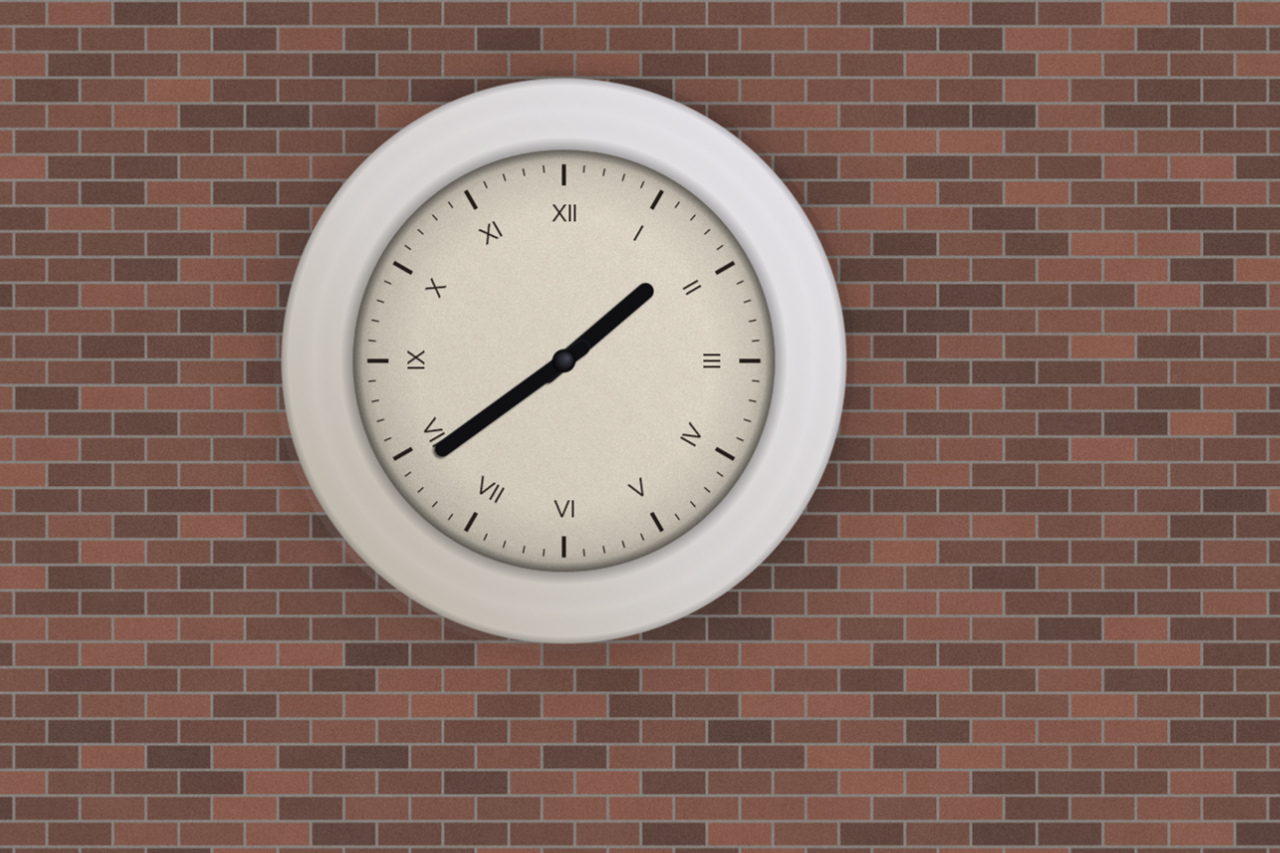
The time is **1:39**
